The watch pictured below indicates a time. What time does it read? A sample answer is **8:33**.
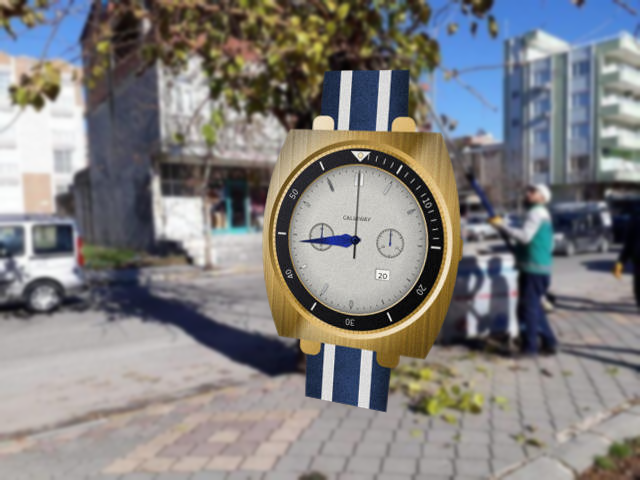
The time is **8:44**
